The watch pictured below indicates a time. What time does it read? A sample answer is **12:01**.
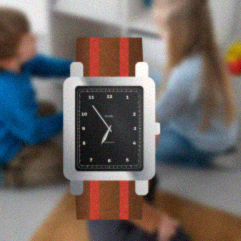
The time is **6:54**
